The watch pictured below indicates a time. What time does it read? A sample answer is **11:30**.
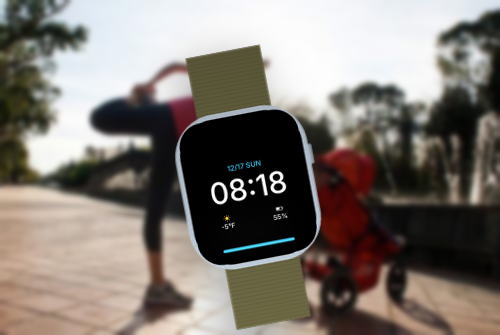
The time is **8:18**
